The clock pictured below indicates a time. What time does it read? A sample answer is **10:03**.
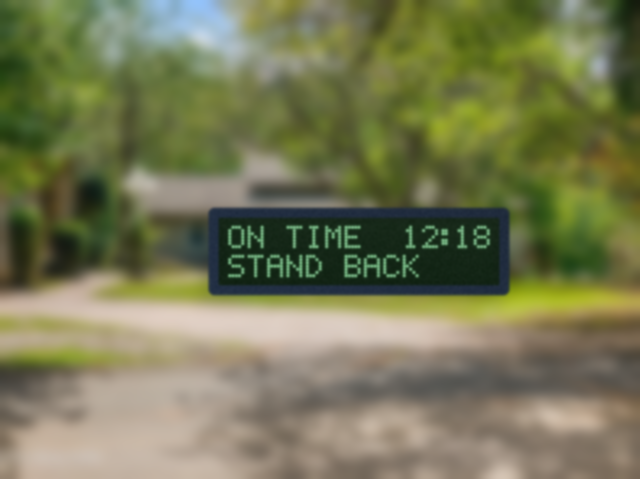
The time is **12:18**
